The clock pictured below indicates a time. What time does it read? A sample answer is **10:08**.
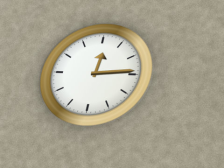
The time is **12:14**
